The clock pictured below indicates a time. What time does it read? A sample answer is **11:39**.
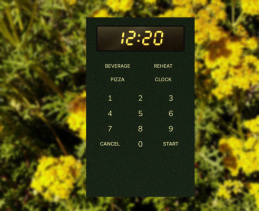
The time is **12:20**
